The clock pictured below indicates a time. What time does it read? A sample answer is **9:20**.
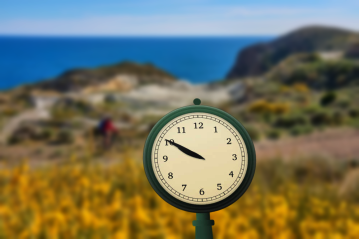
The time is **9:50**
